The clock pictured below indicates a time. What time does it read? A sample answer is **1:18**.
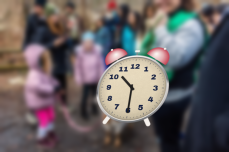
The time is **10:30**
